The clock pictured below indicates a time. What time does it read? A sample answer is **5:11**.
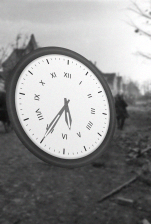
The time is **5:35**
